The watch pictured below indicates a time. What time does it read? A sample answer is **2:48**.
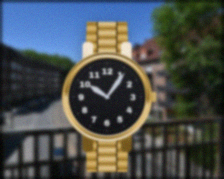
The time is **10:06**
